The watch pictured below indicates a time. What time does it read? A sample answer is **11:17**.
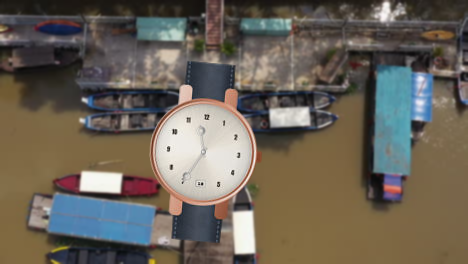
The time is **11:35**
